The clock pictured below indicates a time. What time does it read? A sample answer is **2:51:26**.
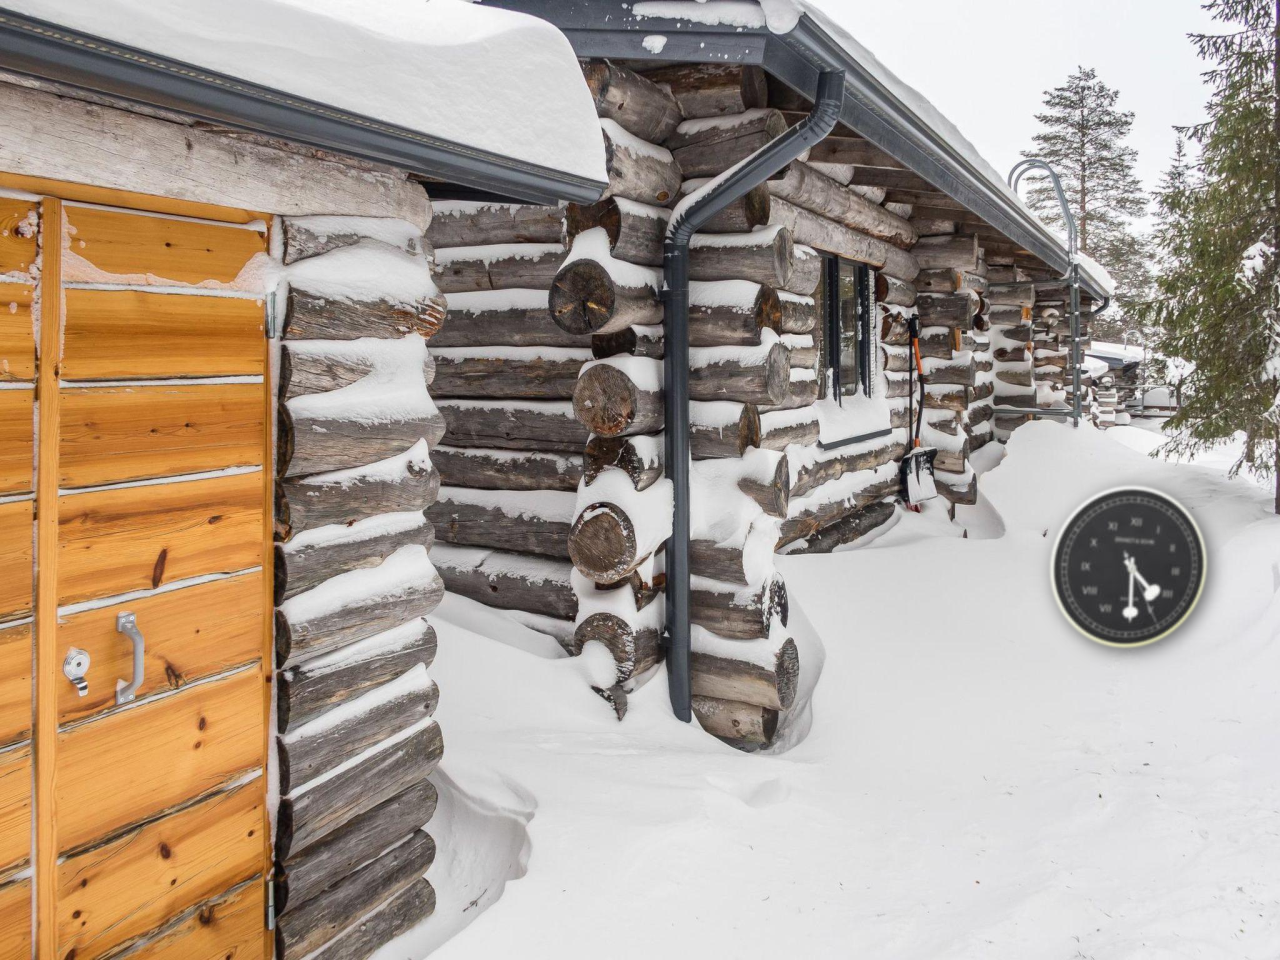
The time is **4:29:25**
